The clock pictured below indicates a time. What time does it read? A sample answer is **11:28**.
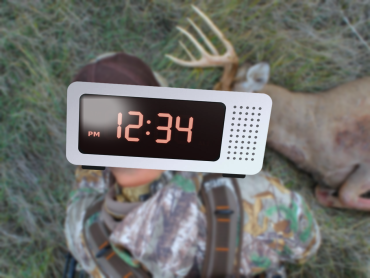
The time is **12:34**
